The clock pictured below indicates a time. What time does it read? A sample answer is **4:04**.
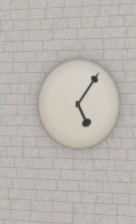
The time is **5:06**
